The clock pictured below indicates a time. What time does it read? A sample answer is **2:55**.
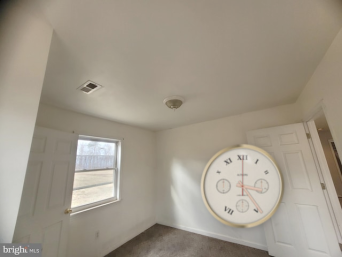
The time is **3:24**
